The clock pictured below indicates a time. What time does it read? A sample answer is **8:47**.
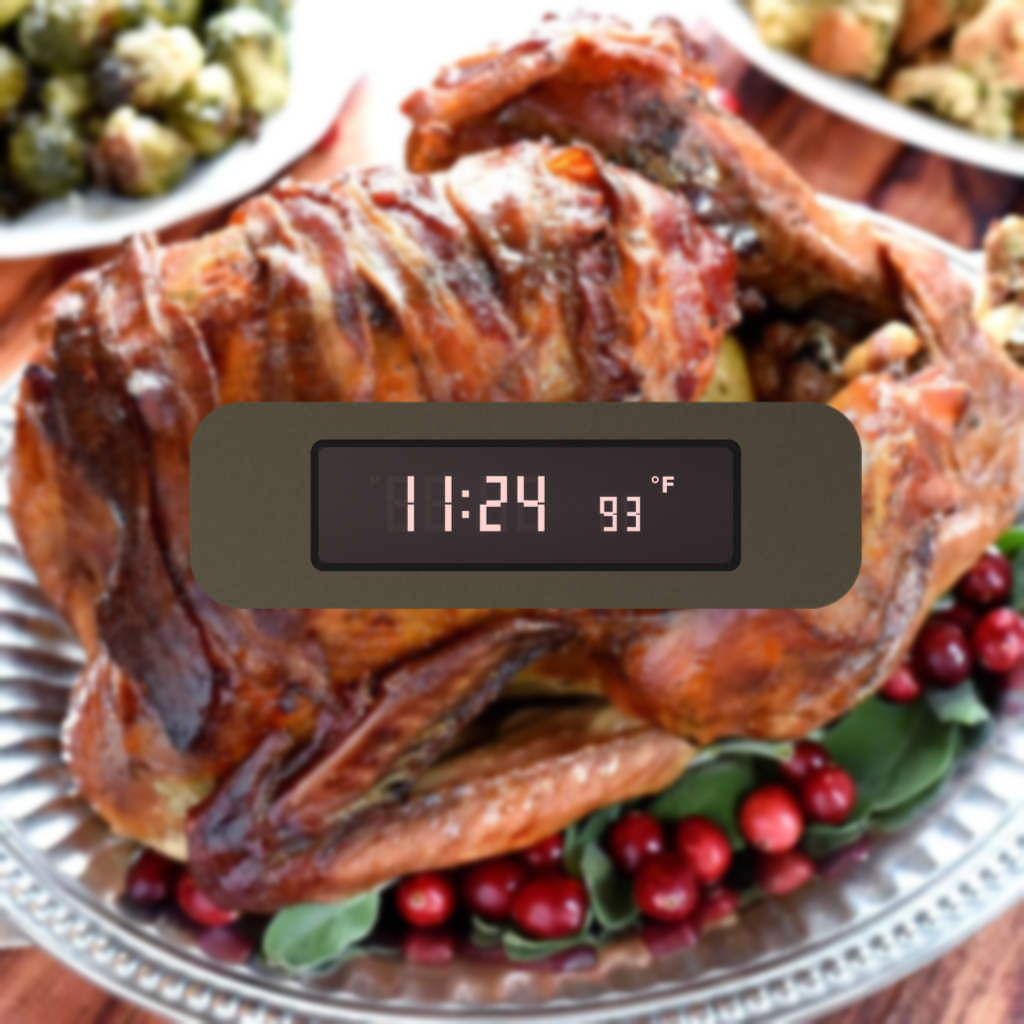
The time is **11:24**
